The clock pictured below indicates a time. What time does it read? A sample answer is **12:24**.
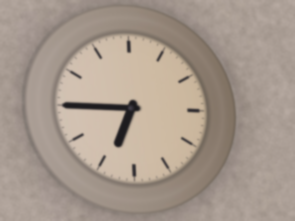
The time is **6:45**
